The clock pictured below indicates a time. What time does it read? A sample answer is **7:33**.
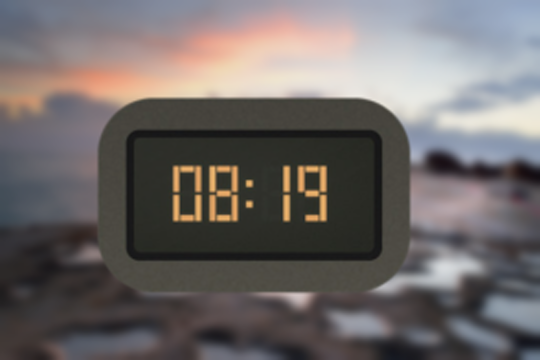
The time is **8:19**
